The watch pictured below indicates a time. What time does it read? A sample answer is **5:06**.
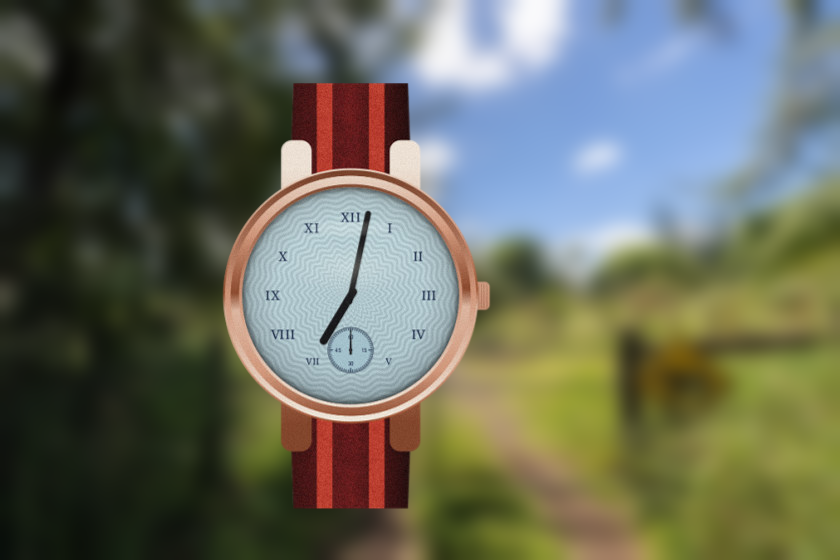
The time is **7:02**
